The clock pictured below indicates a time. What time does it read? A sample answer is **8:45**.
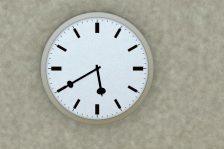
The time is **5:40**
